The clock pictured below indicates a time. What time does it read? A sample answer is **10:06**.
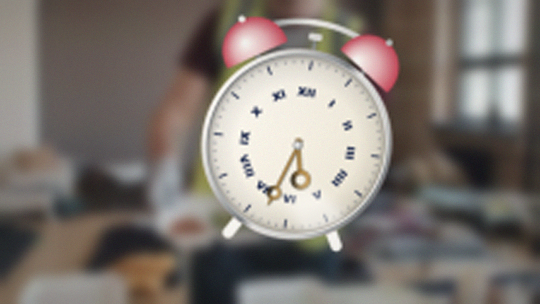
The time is **5:33**
